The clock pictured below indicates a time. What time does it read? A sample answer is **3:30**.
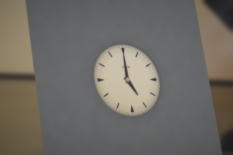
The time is **5:00**
